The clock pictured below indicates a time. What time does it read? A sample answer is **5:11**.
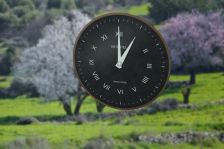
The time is **1:00**
